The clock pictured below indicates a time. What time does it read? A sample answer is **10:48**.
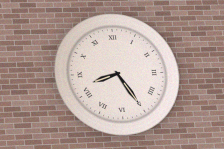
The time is **8:25**
